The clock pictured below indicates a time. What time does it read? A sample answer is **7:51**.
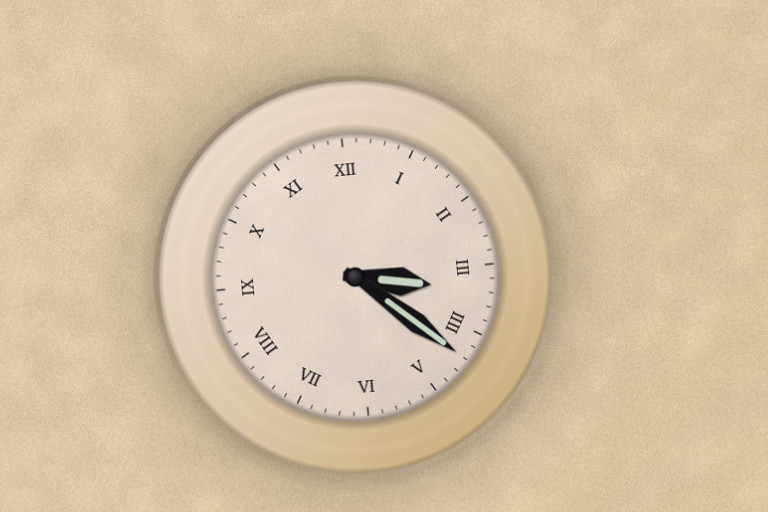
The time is **3:22**
